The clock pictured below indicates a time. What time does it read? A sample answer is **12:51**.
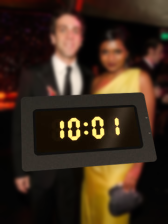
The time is **10:01**
